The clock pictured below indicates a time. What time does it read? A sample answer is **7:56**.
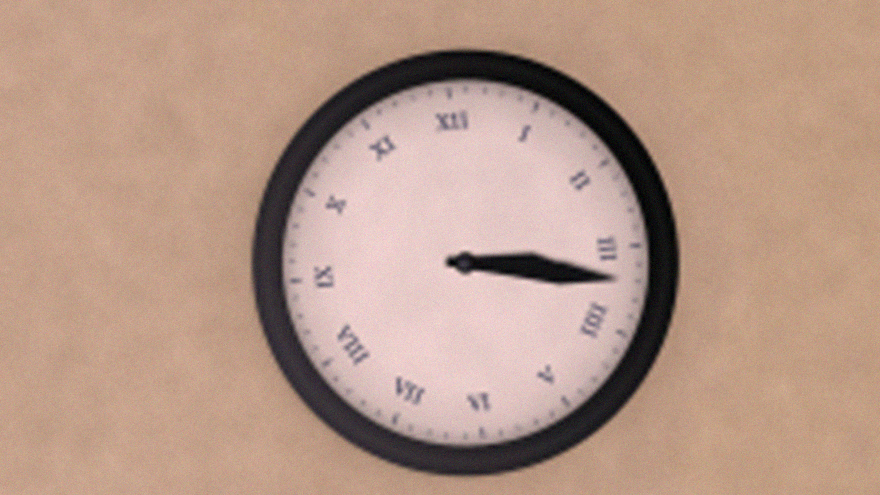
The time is **3:17**
